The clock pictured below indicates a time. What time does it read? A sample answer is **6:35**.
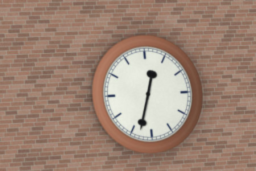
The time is **12:33**
